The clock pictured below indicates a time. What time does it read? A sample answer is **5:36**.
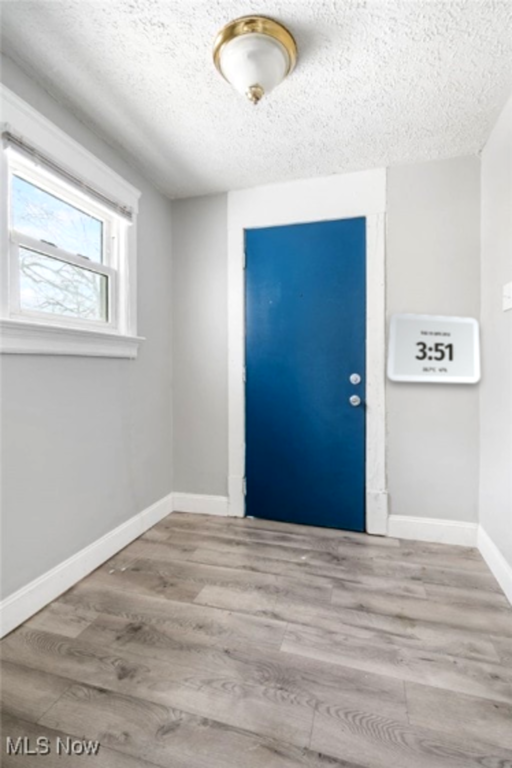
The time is **3:51**
